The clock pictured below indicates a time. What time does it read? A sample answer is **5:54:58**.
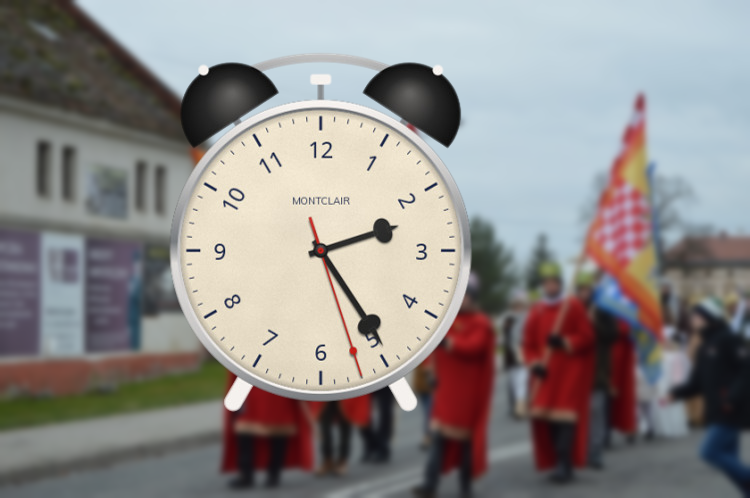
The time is **2:24:27**
